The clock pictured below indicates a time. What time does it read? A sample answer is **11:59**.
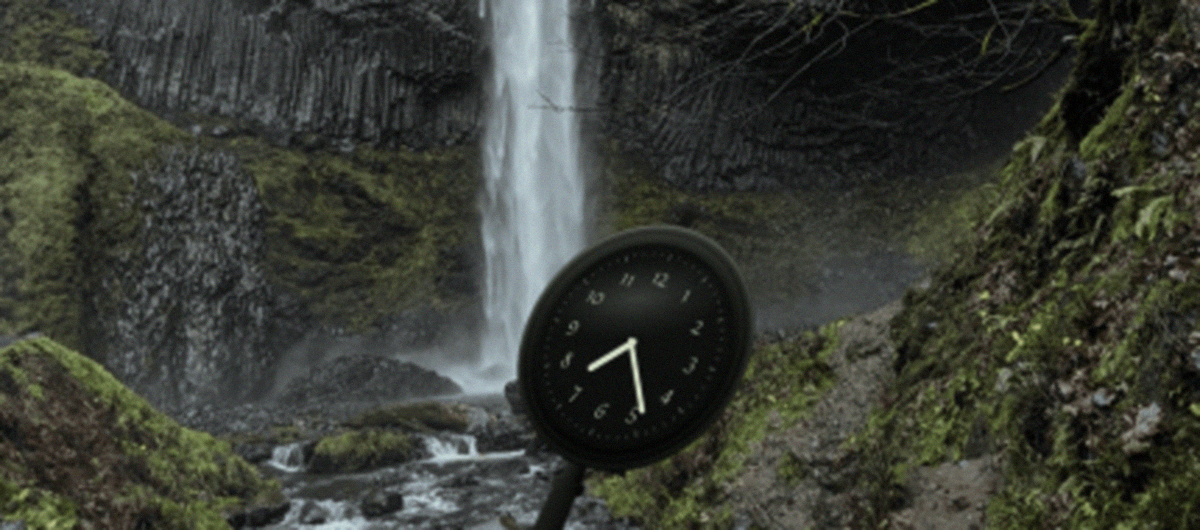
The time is **7:24**
